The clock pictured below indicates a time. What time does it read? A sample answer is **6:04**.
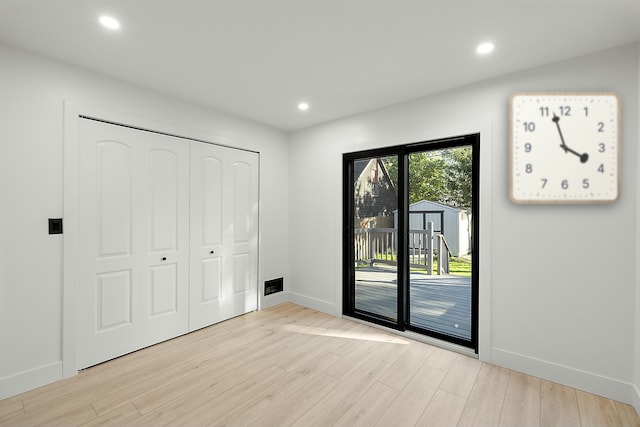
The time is **3:57**
